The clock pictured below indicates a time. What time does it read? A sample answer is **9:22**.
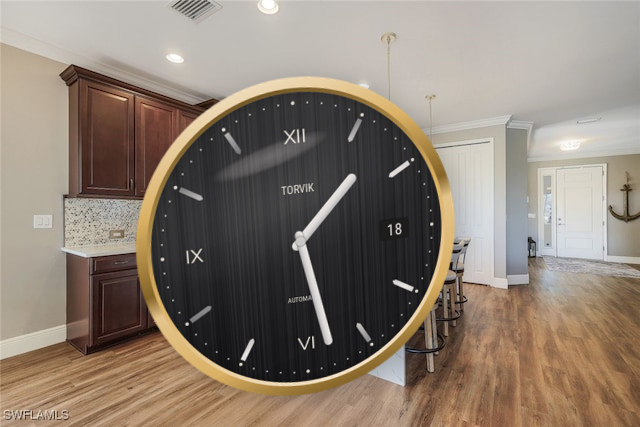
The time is **1:28**
